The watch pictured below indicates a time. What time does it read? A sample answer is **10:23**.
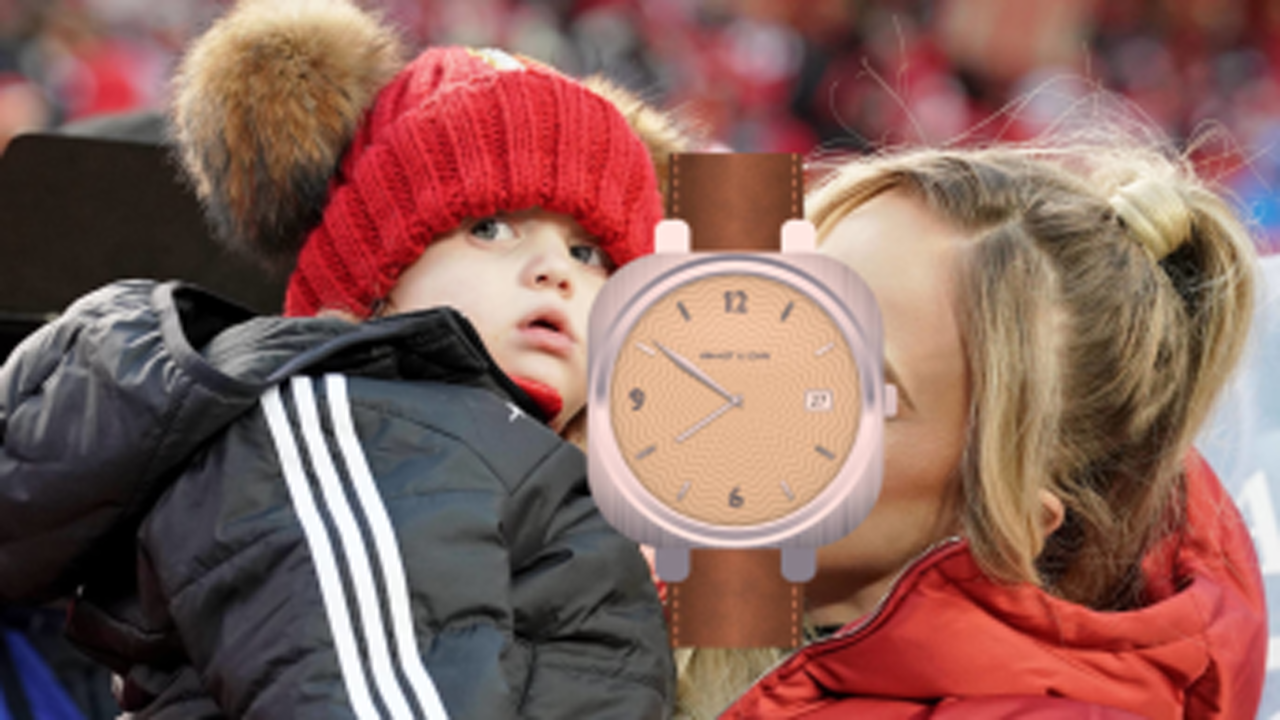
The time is **7:51**
